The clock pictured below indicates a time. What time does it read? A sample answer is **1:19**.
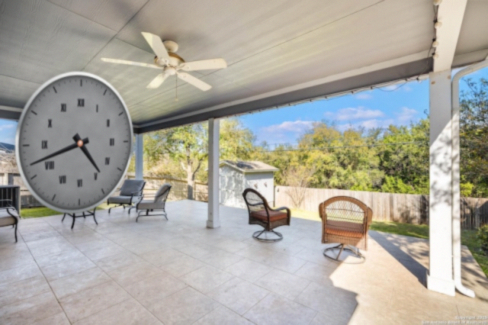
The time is **4:42**
